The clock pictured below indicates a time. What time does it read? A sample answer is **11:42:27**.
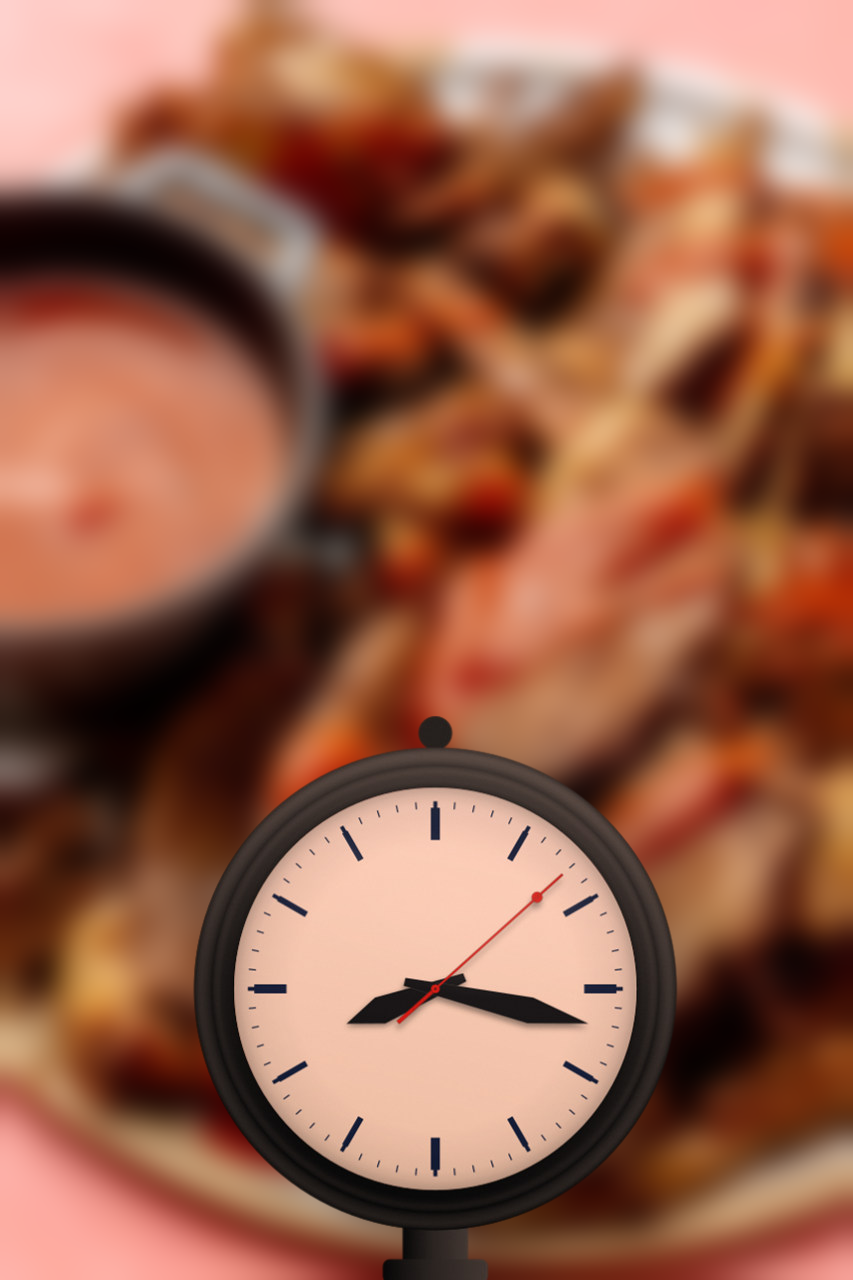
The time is **8:17:08**
